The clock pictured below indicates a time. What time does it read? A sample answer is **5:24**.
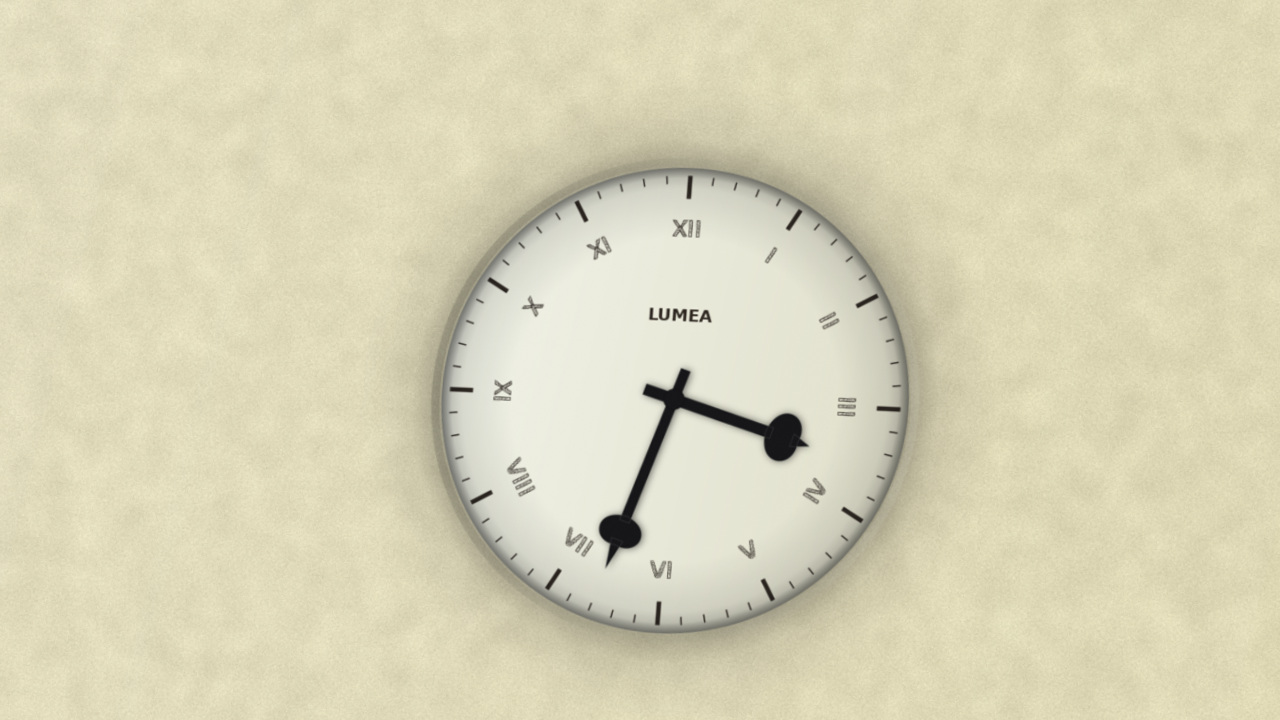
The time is **3:33**
